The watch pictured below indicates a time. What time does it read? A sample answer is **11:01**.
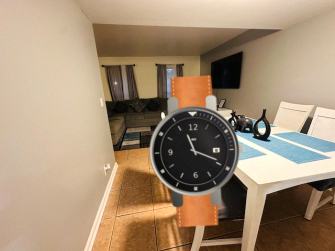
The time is **11:19**
